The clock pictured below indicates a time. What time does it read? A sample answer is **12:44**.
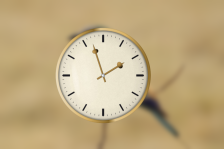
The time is **1:57**
